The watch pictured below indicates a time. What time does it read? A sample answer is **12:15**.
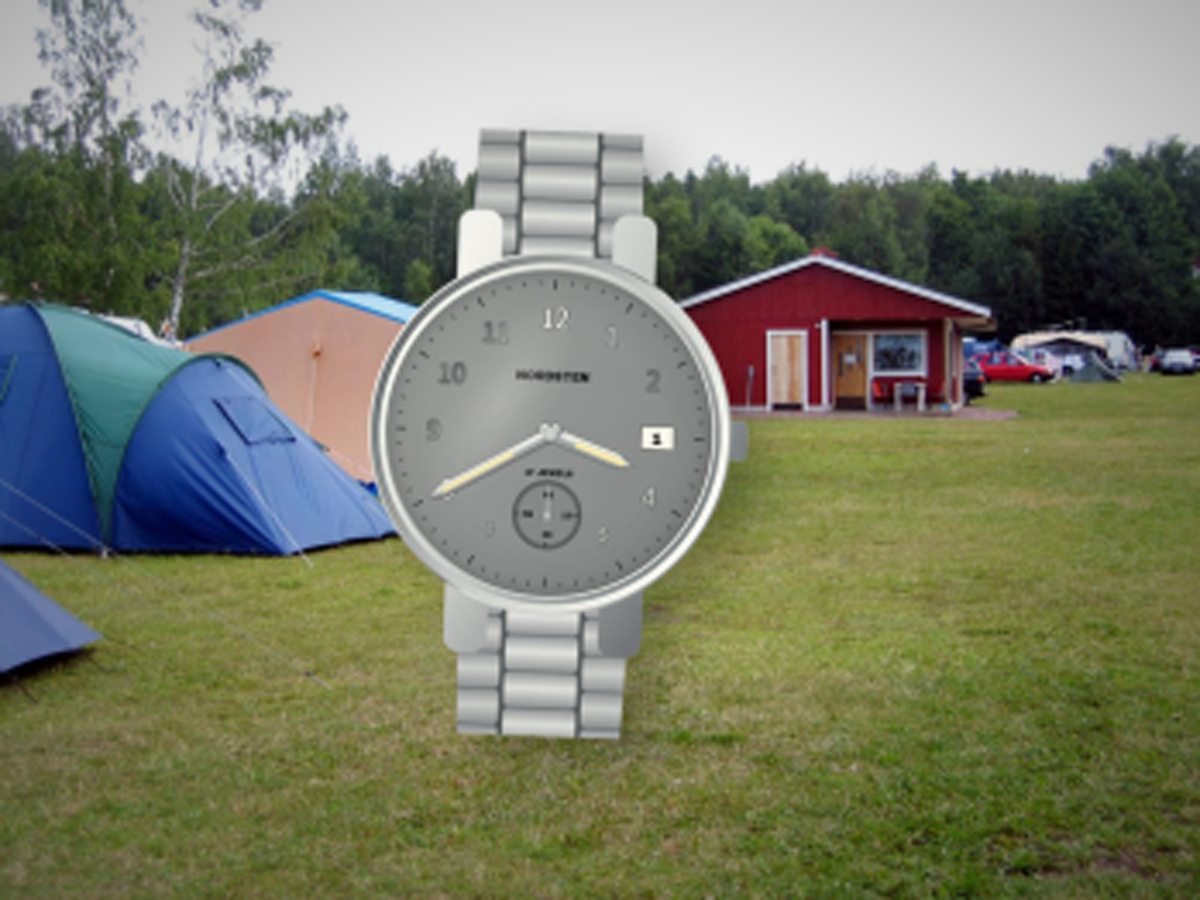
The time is **3:40**
